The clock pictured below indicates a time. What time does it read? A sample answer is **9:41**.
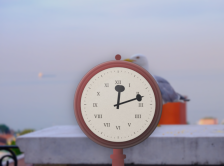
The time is **12:12**
